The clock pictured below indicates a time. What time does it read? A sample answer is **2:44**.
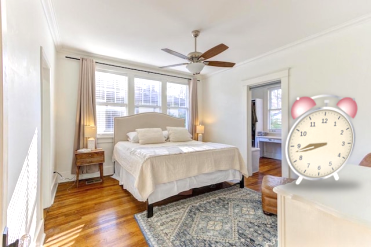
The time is **8:43**
